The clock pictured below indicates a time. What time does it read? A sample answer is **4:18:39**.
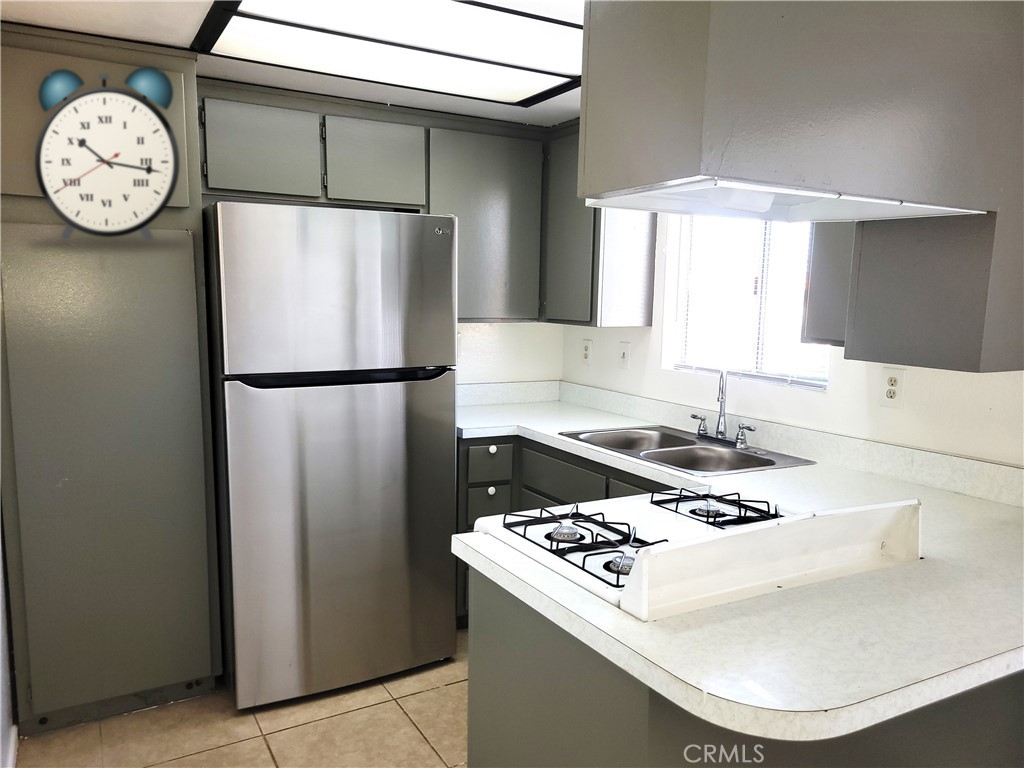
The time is **10:16:40**
